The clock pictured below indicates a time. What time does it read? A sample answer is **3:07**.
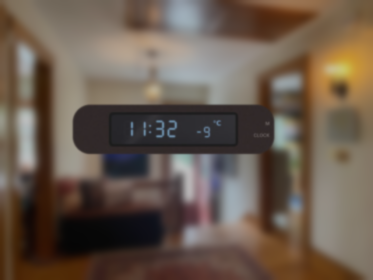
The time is **11:32**
